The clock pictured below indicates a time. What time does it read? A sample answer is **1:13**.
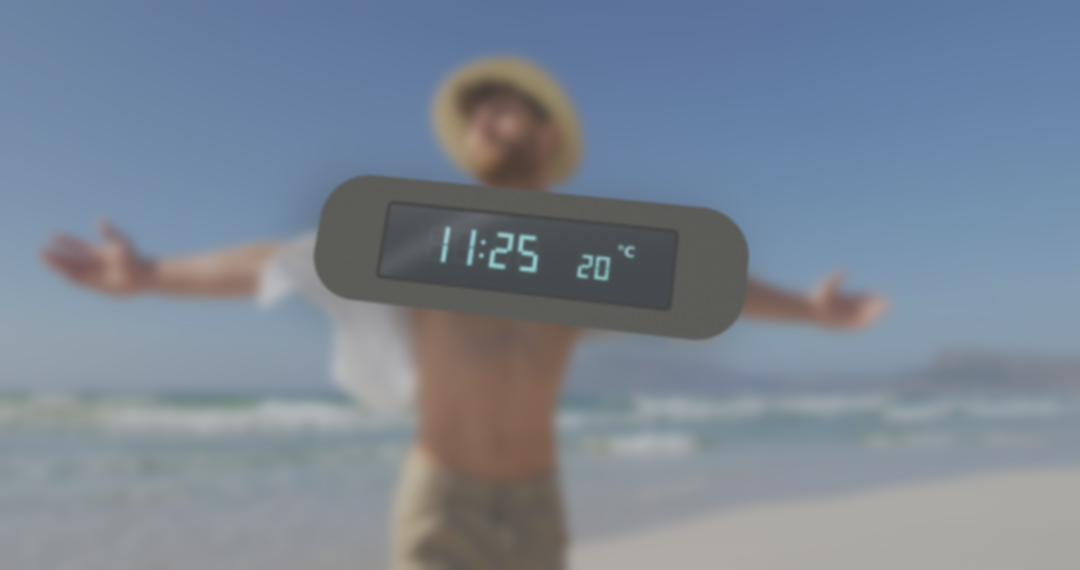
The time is **11:25**
